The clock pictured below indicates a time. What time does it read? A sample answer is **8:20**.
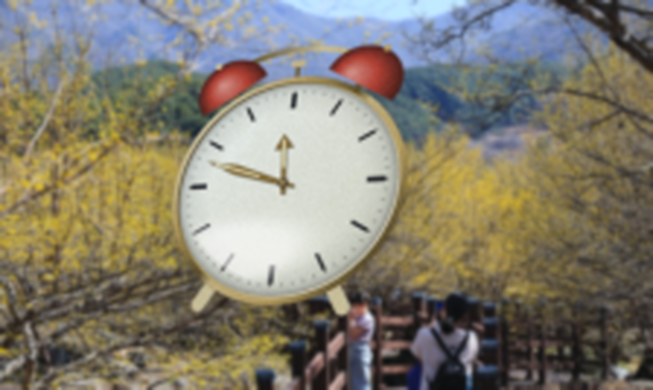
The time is **11:48**
